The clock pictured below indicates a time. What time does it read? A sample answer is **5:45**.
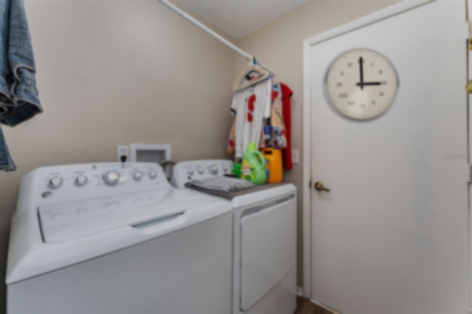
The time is **3:00**
